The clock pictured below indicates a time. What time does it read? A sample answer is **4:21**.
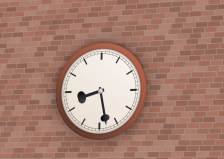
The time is **8:28**
